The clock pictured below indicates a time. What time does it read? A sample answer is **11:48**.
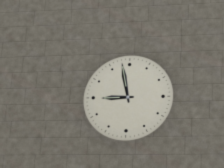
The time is **8:58**
